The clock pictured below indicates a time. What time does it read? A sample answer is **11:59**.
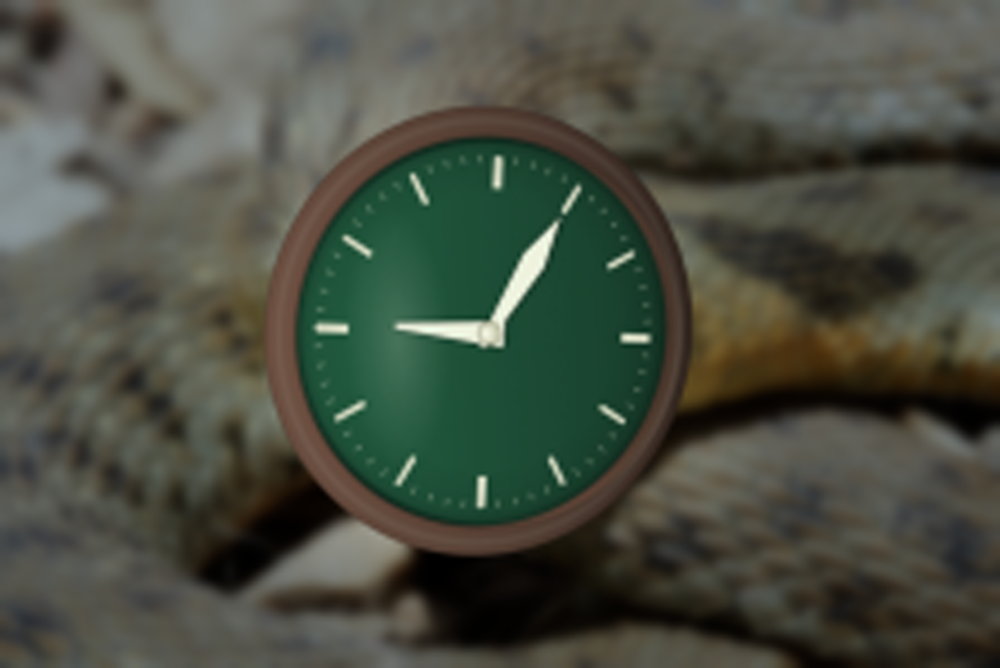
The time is **9:05**
